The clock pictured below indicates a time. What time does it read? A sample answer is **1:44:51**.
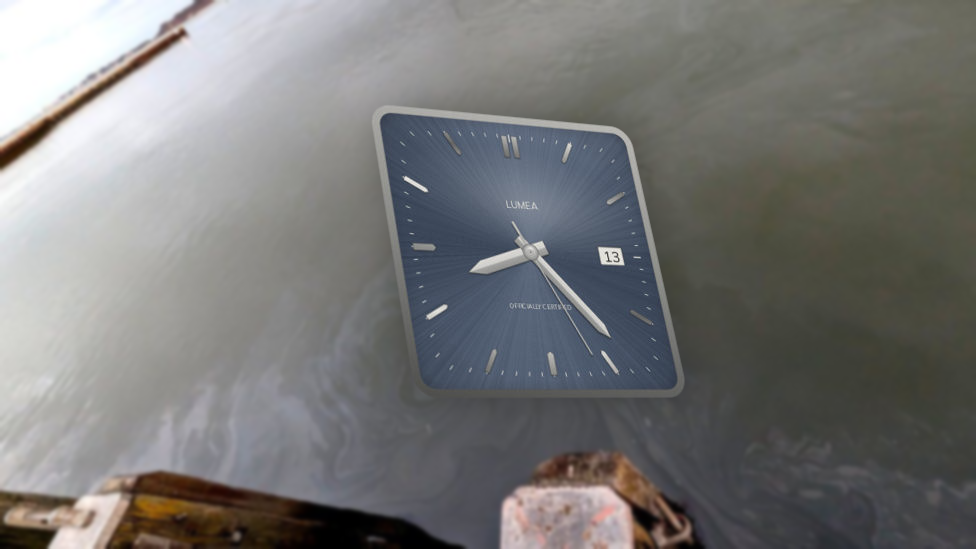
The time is **8:23:26**
